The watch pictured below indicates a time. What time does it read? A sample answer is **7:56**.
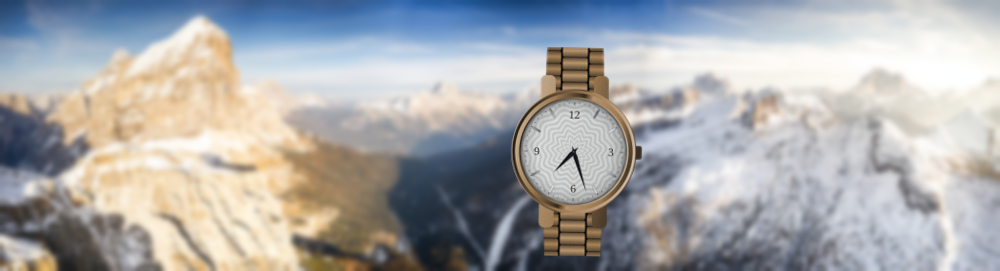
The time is **7:27**
